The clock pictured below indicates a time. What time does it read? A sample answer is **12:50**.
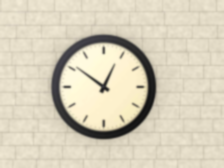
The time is **12:51**
